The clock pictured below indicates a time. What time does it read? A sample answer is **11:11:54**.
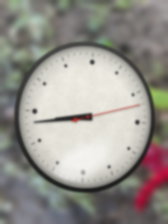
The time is **8:43:12**
